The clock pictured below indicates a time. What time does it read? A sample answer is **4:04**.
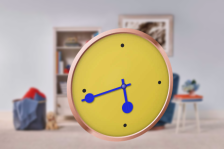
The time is **5:43**
